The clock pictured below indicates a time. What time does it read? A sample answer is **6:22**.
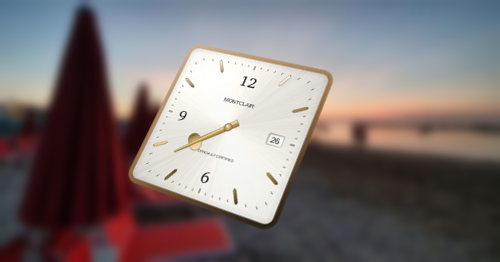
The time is **7:38**
